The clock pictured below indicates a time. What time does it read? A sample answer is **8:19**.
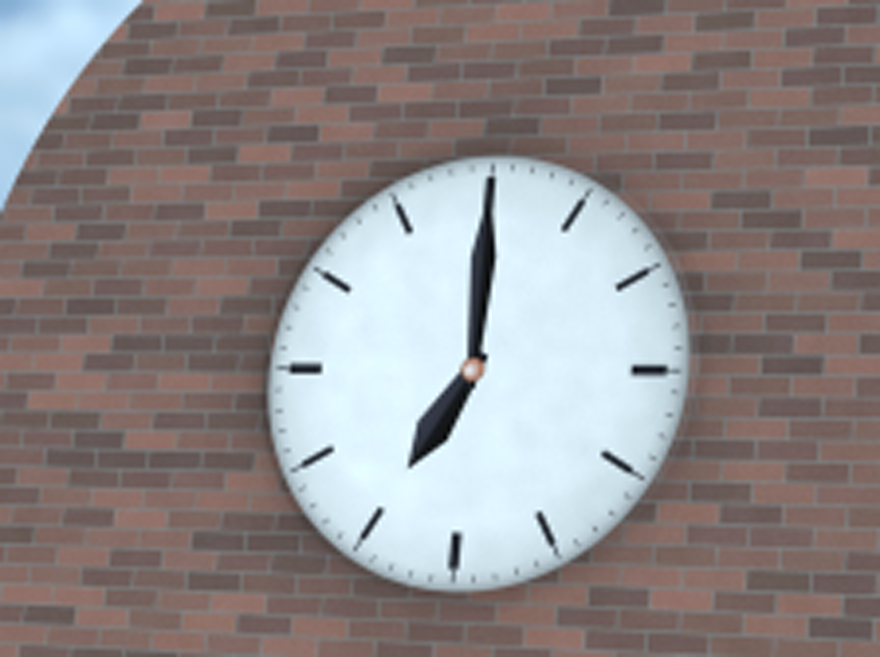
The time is **7:00**
